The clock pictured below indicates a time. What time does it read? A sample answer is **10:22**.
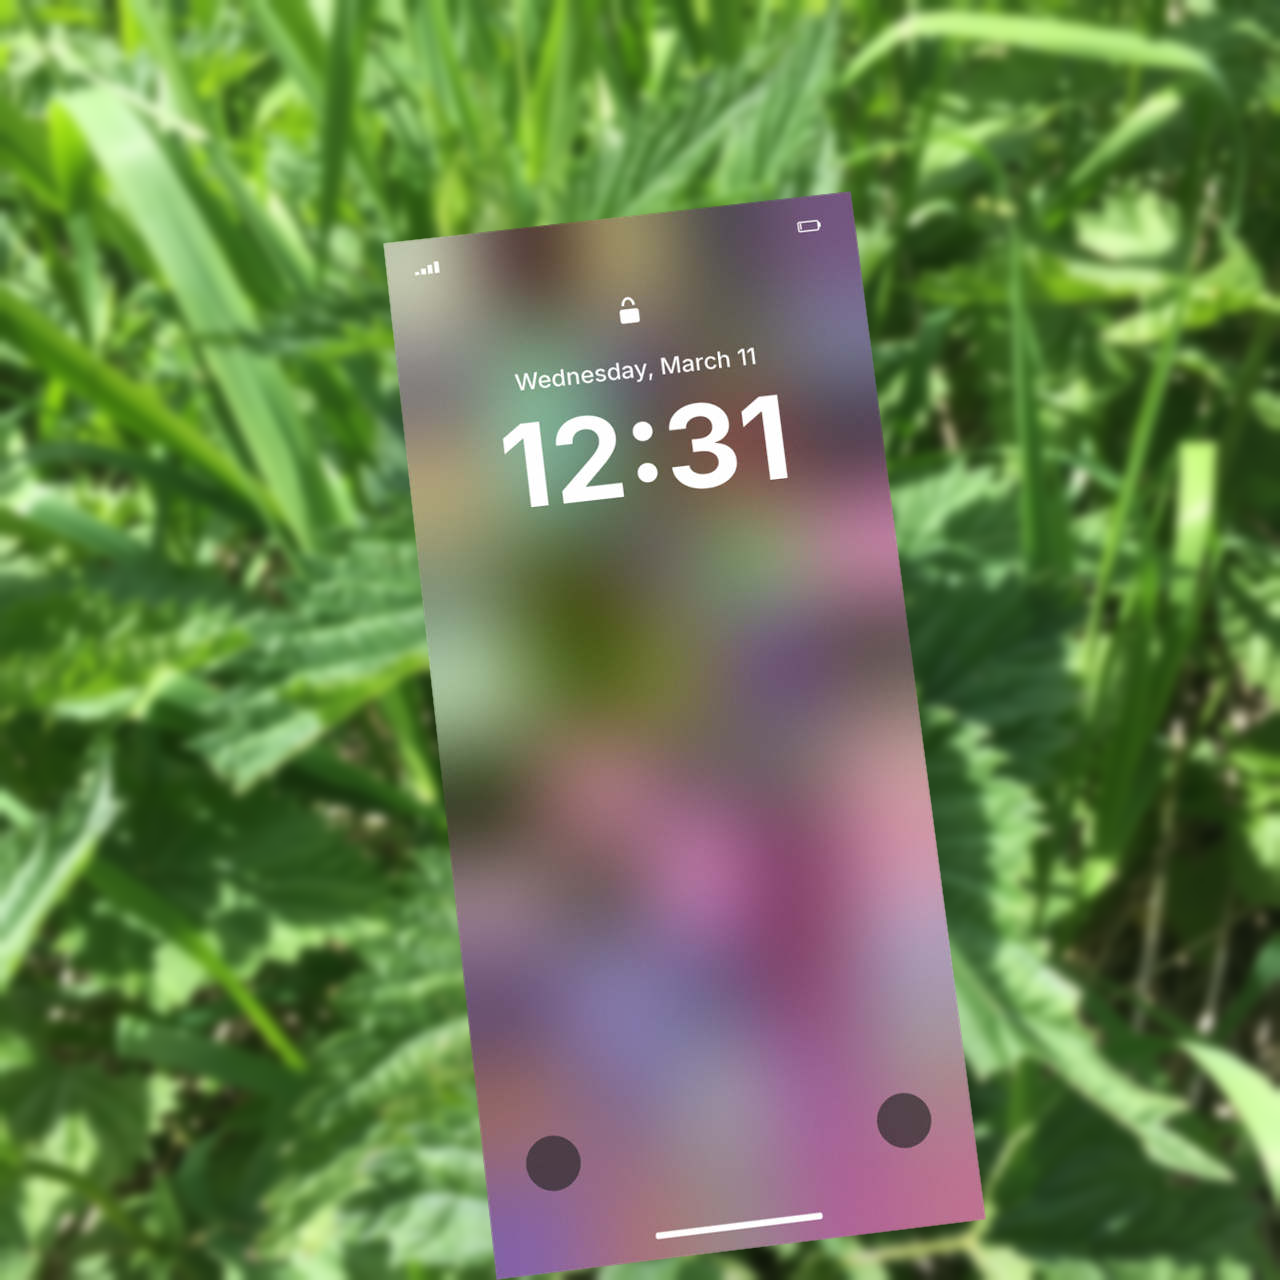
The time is **12:31**
